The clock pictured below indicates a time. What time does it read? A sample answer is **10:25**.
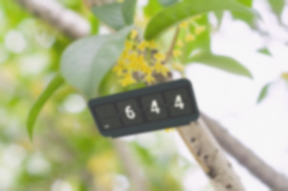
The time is **6:44**
